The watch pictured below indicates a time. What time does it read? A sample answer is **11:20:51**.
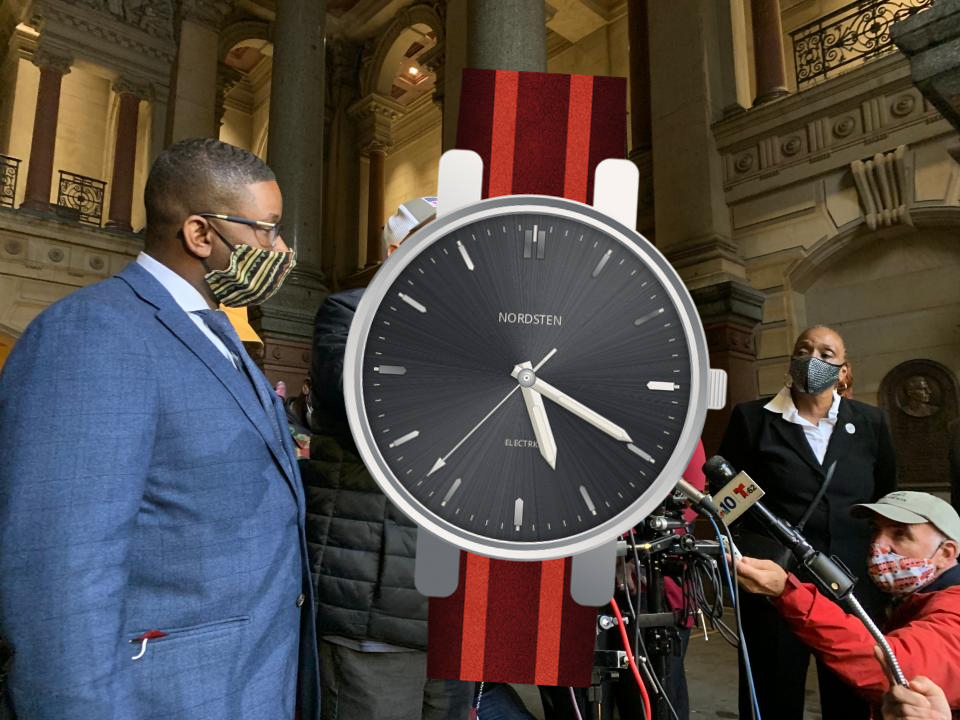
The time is **5:19:37**
